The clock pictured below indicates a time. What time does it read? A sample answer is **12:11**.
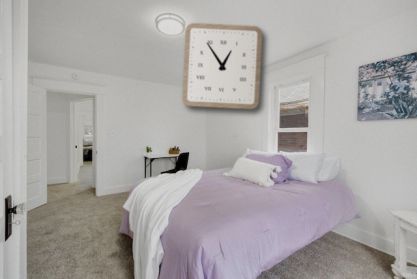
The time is **12:54**
